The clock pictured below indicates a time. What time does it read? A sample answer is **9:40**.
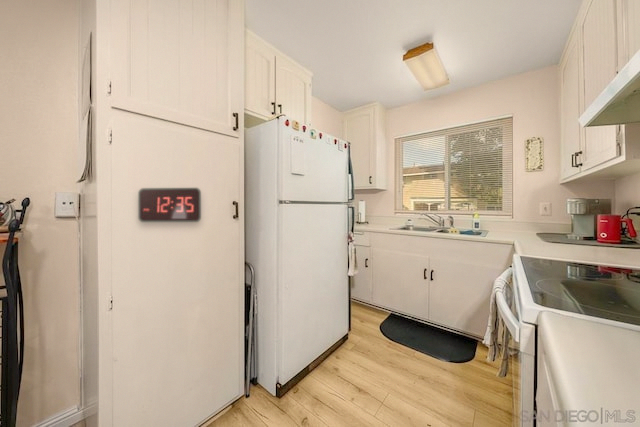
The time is **12:35**
